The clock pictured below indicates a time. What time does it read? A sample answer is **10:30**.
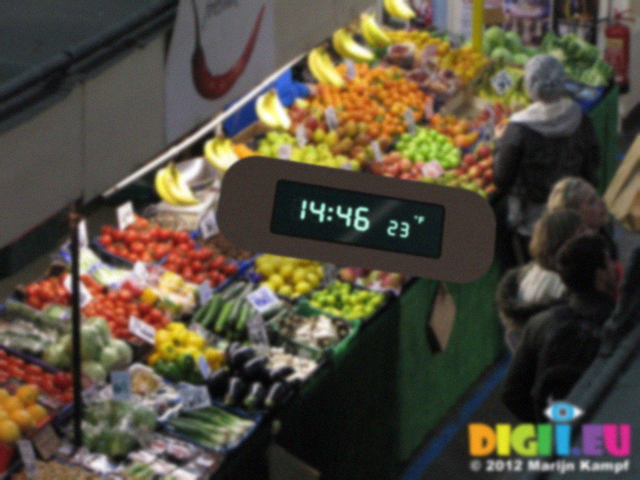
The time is **14:46**
